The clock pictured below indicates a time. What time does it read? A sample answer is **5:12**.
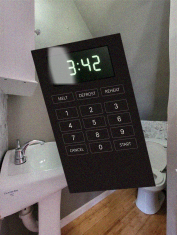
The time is **3:42**
